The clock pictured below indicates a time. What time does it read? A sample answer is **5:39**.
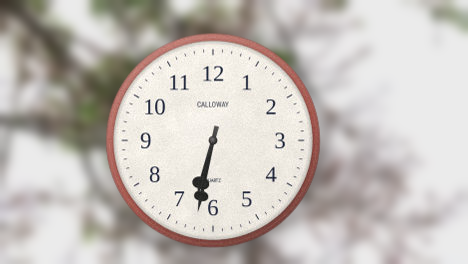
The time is **6:32**
